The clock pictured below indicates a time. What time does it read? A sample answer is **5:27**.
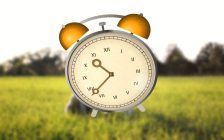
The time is **10:38**
